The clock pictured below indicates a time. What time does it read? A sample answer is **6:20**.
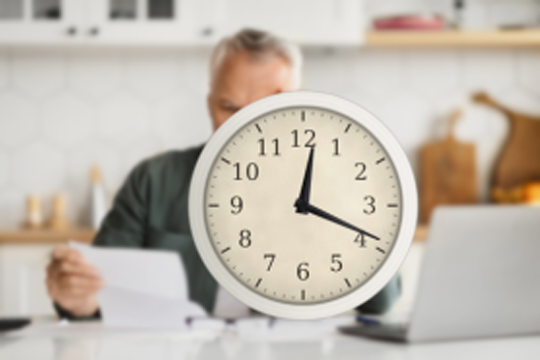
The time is **12:19**
